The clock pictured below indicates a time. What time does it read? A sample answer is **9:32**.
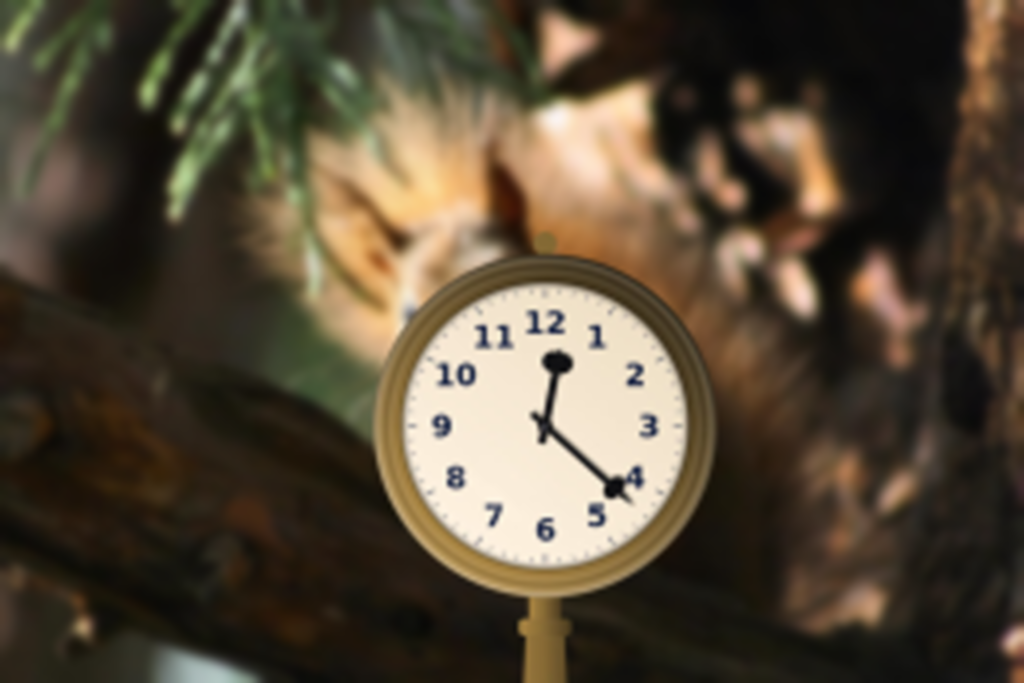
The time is **12:22**
